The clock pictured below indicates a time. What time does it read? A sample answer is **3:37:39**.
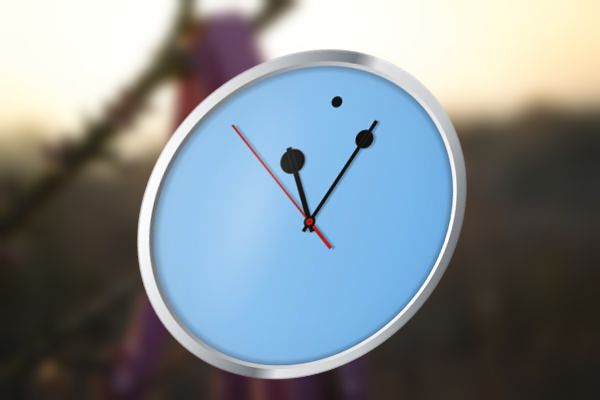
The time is **11:03:52**
